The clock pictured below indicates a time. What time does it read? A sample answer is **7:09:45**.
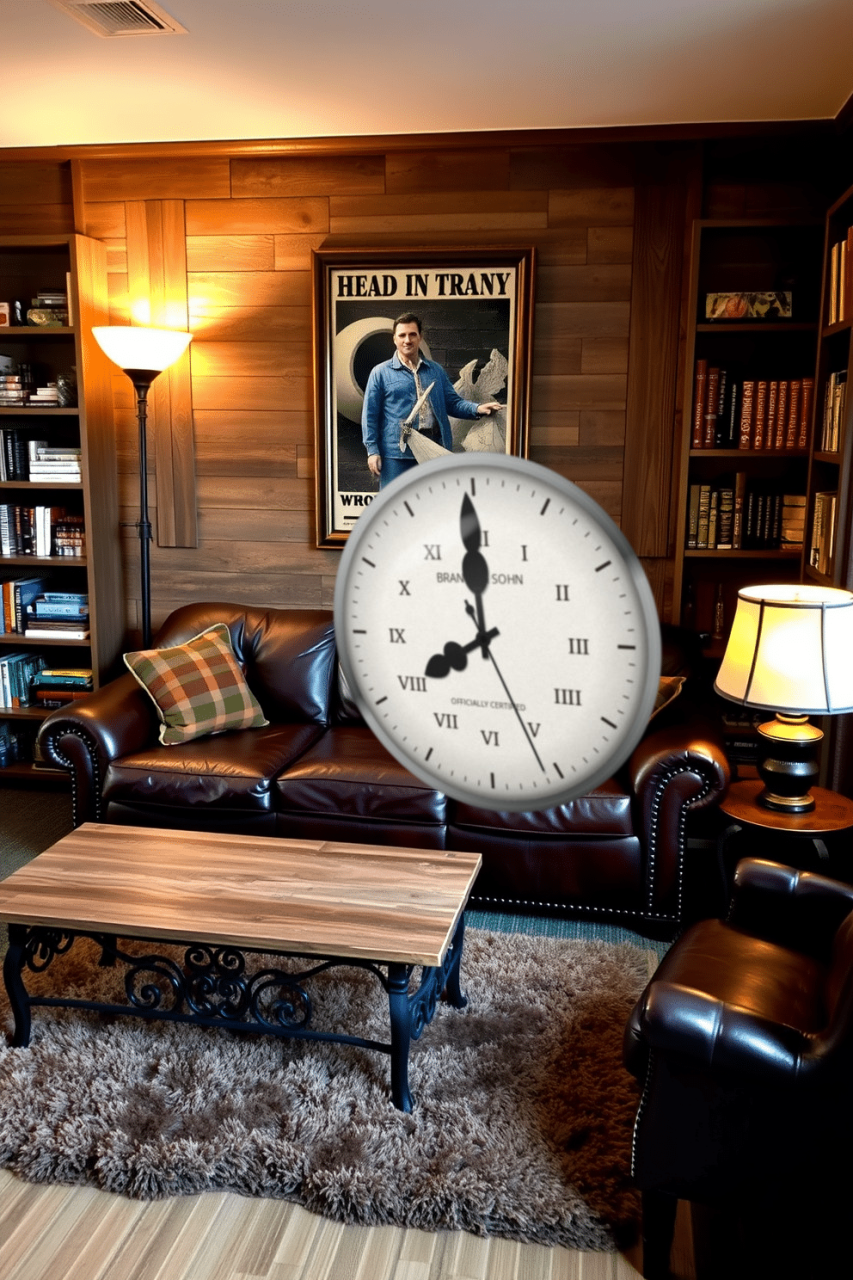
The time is **7:59:26**
